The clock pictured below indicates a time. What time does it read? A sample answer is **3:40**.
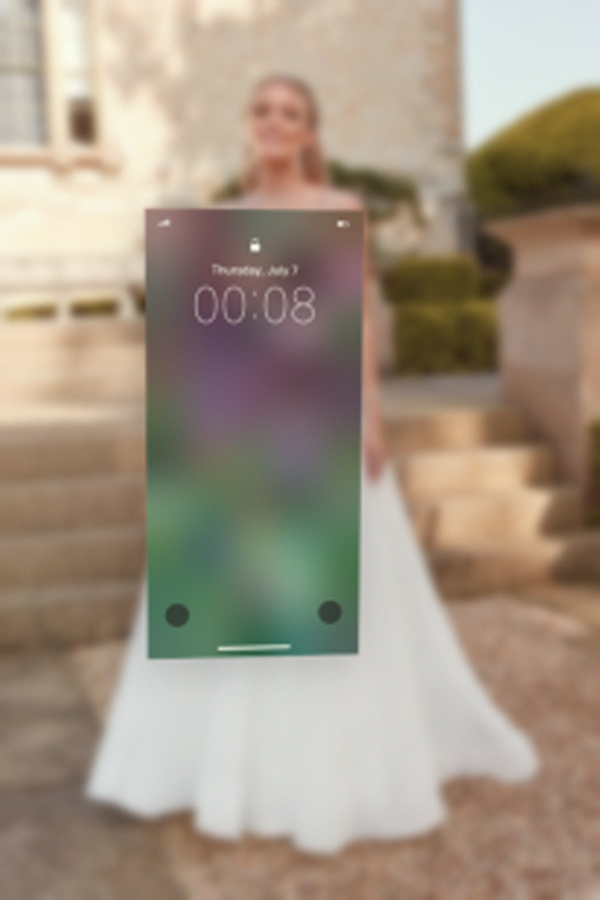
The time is **0:08**
